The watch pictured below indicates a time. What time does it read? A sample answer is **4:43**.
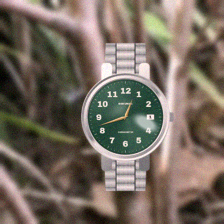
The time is **12:42**
